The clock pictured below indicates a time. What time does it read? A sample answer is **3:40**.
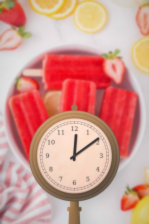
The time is **12:09**
